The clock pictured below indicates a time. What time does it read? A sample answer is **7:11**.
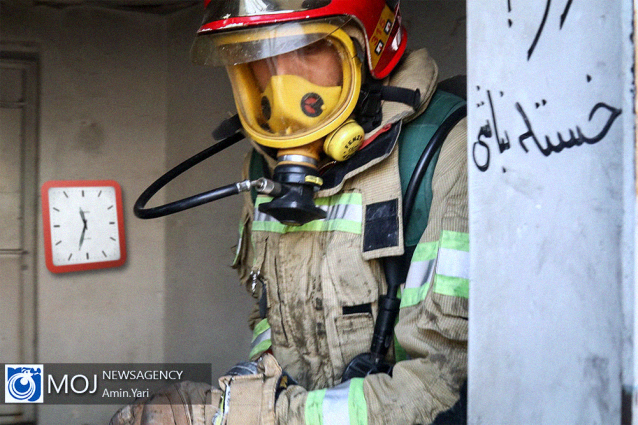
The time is **11:33**
